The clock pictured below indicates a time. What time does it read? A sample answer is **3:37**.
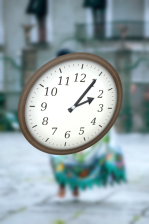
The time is **2:05**
